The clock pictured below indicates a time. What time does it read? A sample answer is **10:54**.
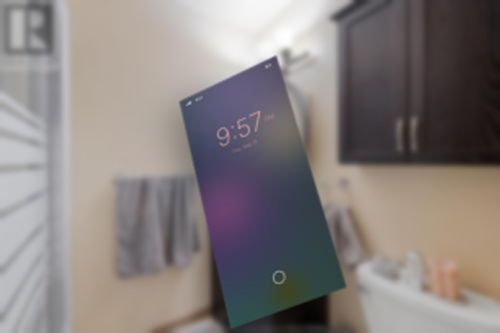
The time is **9:57**
